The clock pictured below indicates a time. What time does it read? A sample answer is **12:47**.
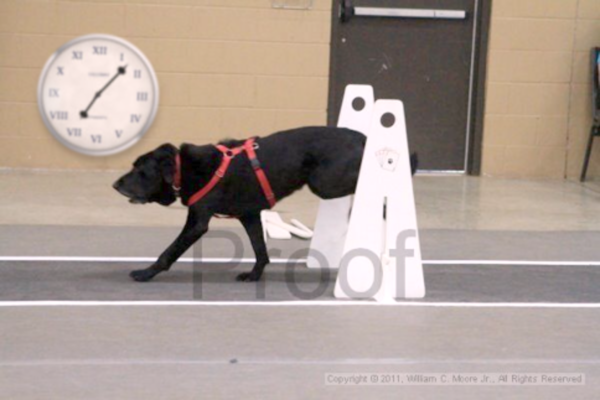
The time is **7:07**
